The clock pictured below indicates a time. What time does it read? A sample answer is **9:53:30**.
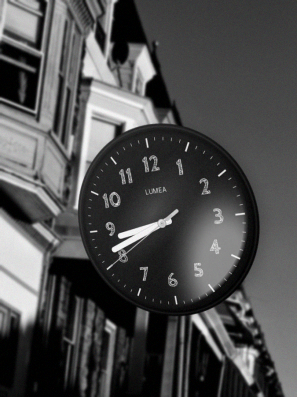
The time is **8:41:40**
